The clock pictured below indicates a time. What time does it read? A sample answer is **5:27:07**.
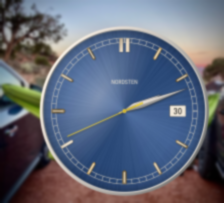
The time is **2:11:41**
